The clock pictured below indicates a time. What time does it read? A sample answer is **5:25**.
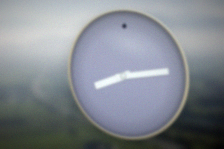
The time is **8:13**
